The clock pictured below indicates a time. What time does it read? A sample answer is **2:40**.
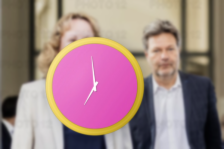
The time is **6:59**
